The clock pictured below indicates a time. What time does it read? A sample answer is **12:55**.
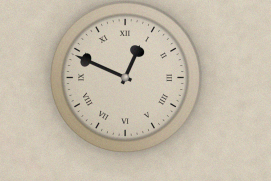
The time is **12:49**
